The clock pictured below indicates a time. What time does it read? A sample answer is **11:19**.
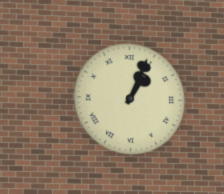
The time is **1:04**
